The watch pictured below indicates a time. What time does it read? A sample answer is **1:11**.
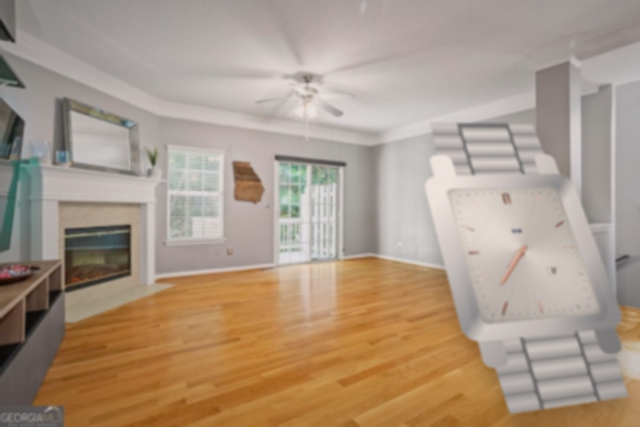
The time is **7:37**
